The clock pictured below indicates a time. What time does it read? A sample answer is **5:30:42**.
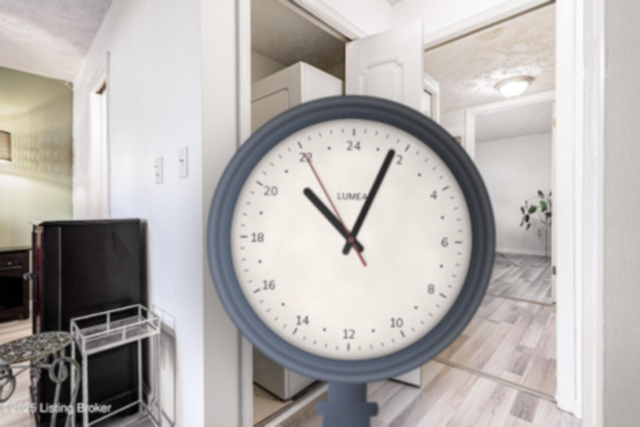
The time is **21:03:55**
